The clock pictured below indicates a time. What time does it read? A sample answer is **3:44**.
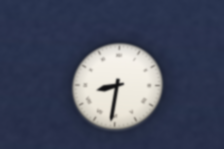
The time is **8:31**
